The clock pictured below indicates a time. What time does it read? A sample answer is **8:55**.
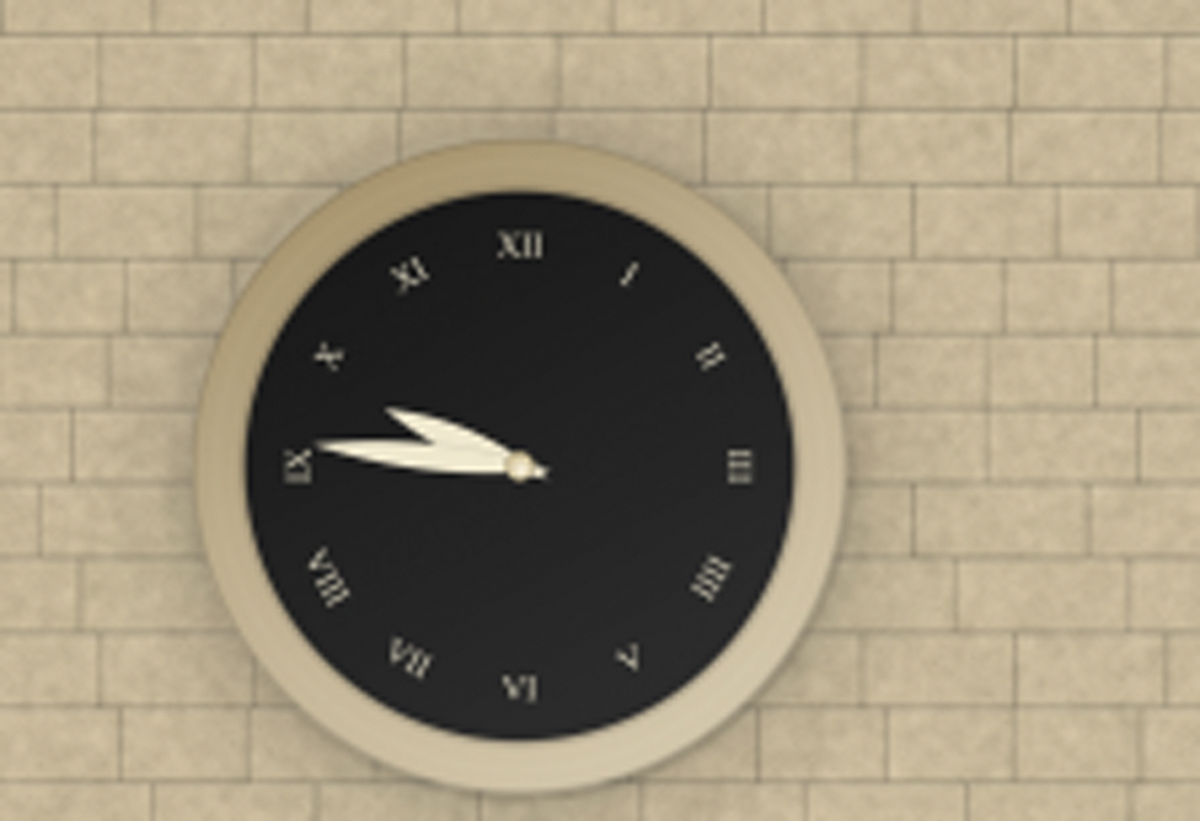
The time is **9:46**
